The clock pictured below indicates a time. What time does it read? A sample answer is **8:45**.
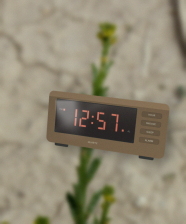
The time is **12:57**
